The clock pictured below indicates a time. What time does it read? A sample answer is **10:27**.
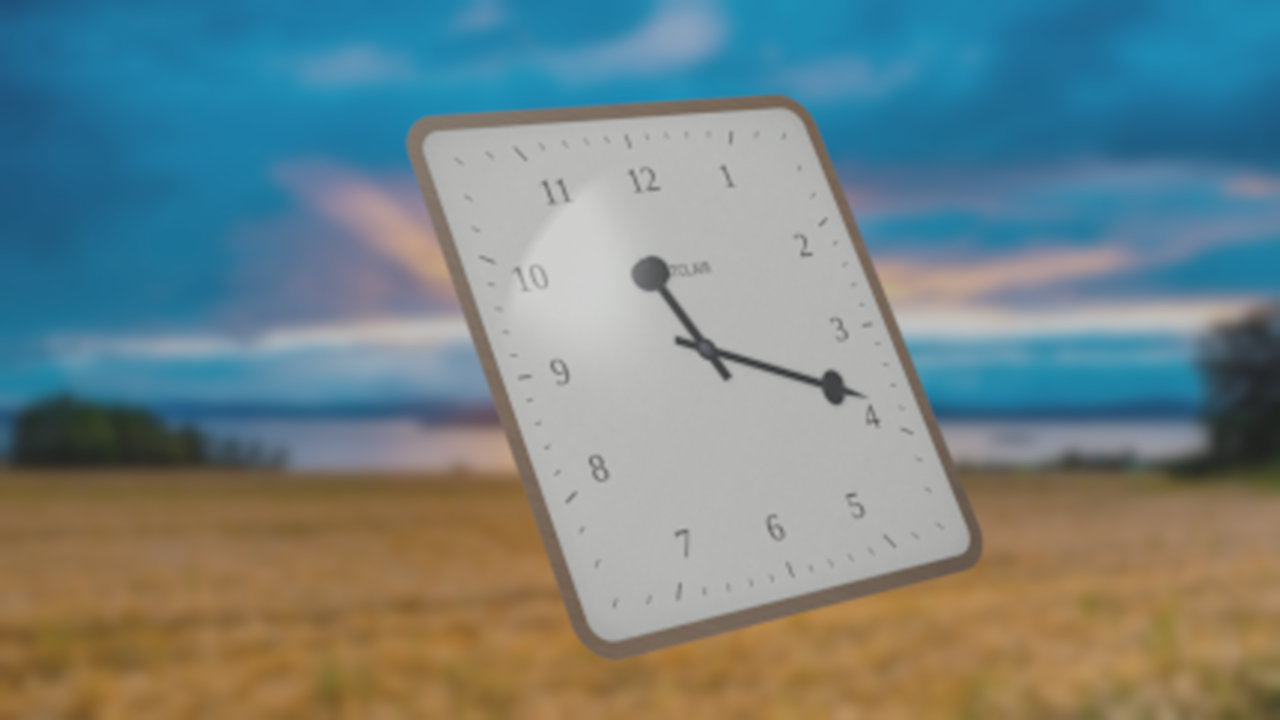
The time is **11:19**
